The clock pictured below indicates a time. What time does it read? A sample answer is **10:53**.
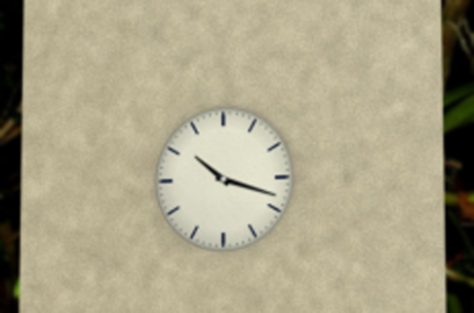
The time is **10:18**
